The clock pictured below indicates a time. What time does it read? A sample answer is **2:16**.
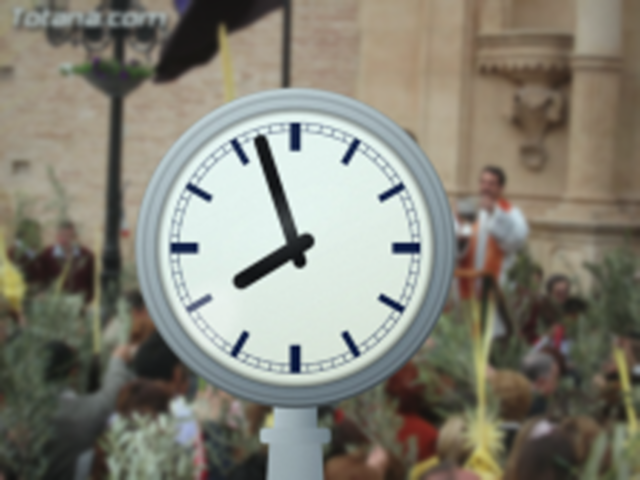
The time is **7:57**
